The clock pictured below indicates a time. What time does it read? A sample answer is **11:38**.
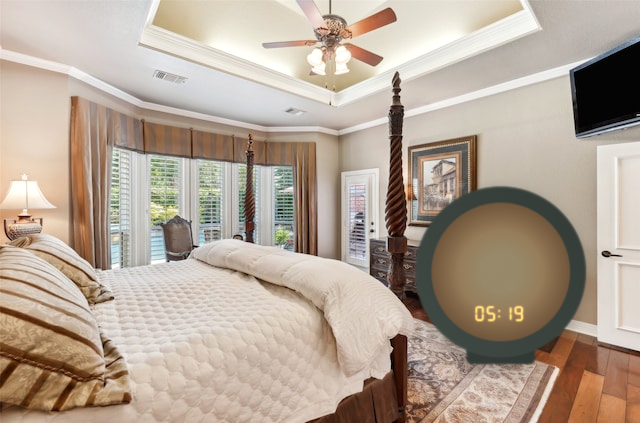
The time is **5:19**
